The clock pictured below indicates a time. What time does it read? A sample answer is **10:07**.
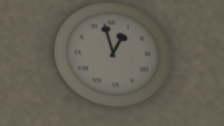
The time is **12:58**
